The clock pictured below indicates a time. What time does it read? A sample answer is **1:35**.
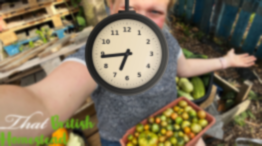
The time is **6:44**
